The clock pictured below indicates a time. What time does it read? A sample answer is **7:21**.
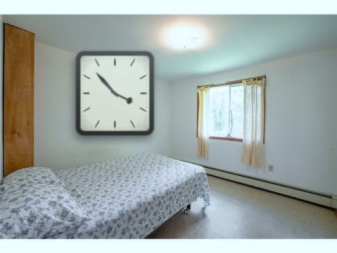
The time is **3:53**
